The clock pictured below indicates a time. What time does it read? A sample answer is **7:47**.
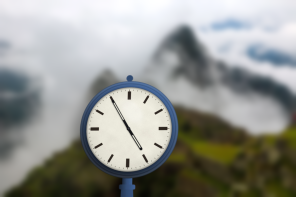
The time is **4:55**
